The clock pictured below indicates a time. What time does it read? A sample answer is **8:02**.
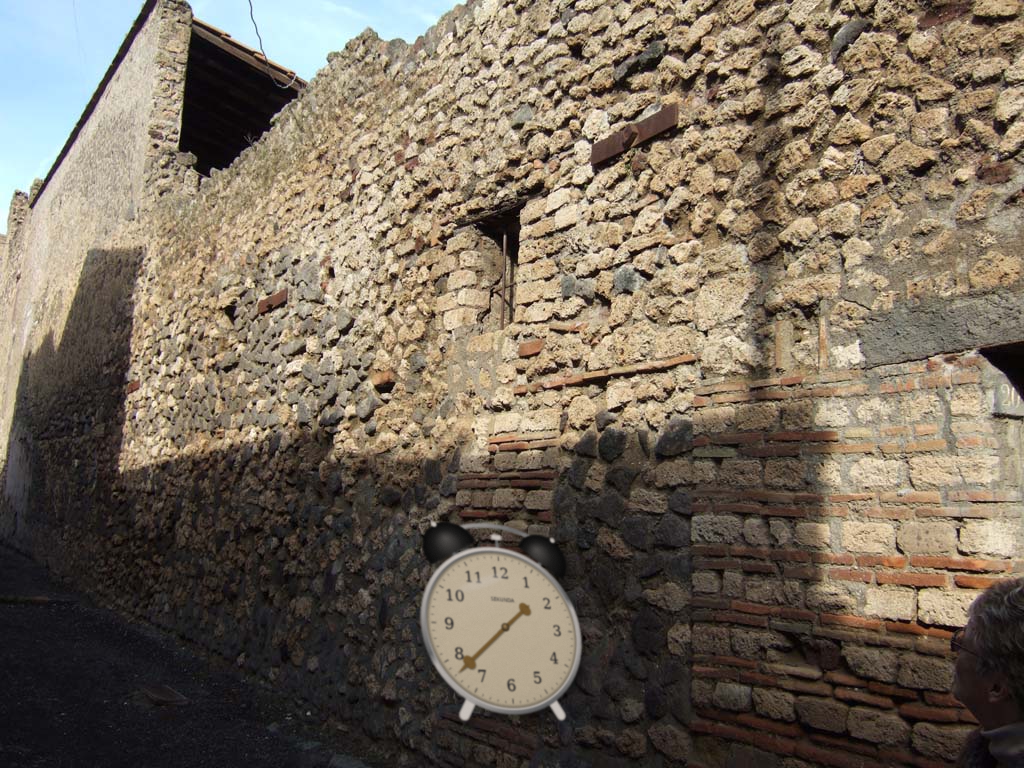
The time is **1:38**
